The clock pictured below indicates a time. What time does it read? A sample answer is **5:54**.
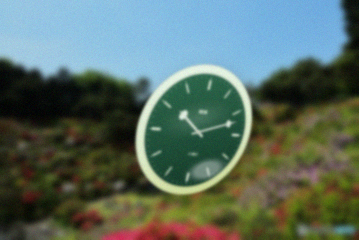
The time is **10:12**
